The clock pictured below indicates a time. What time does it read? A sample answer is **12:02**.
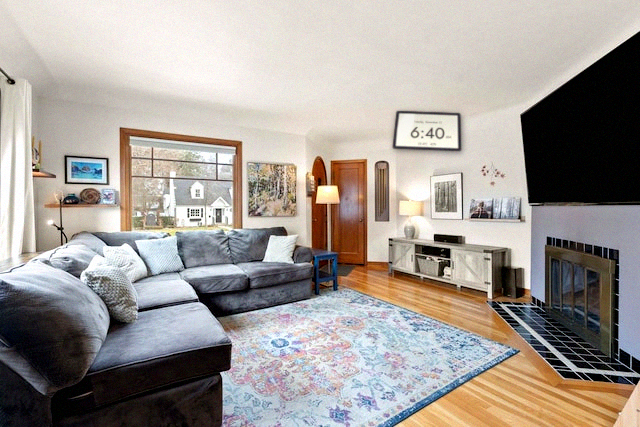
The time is **6:40**
